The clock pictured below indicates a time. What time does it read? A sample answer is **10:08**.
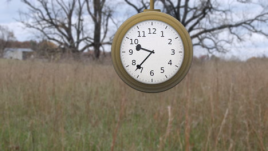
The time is **9:37**
